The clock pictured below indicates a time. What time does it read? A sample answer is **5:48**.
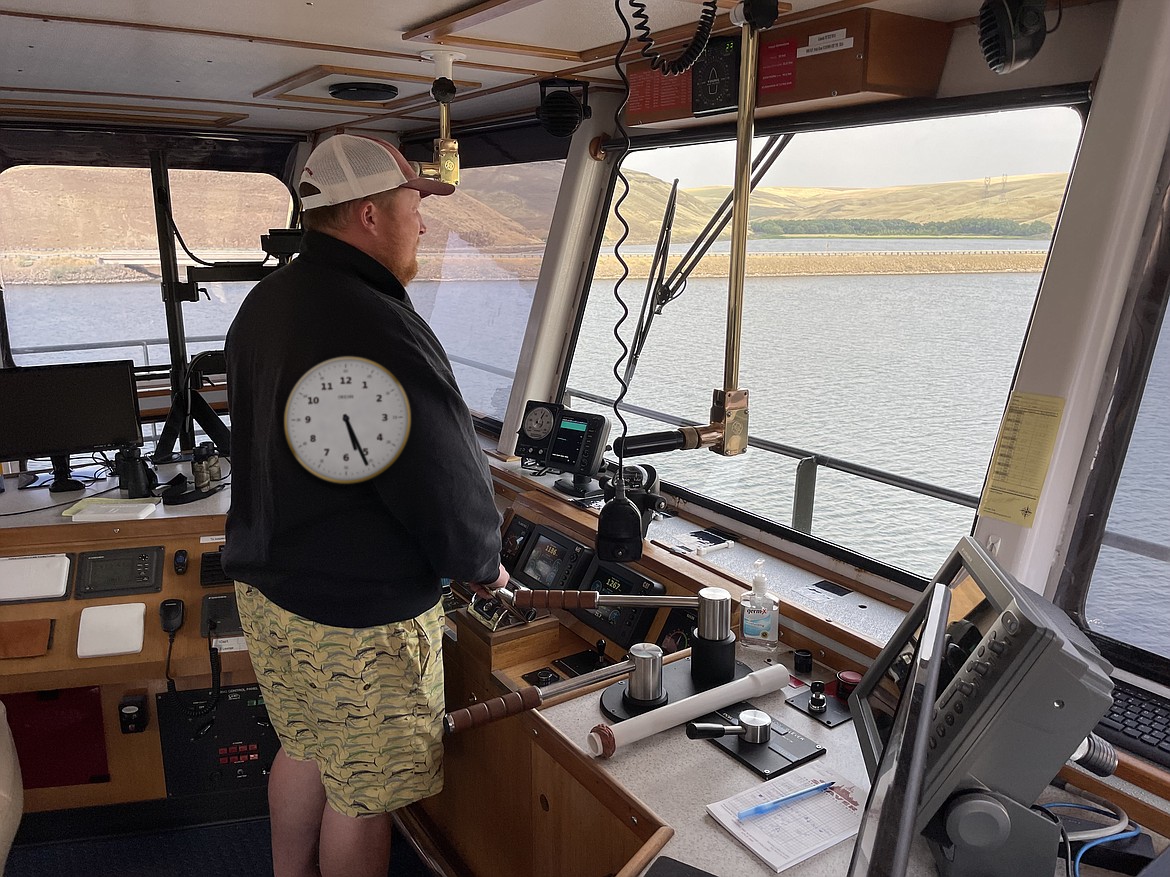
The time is **5:26**
